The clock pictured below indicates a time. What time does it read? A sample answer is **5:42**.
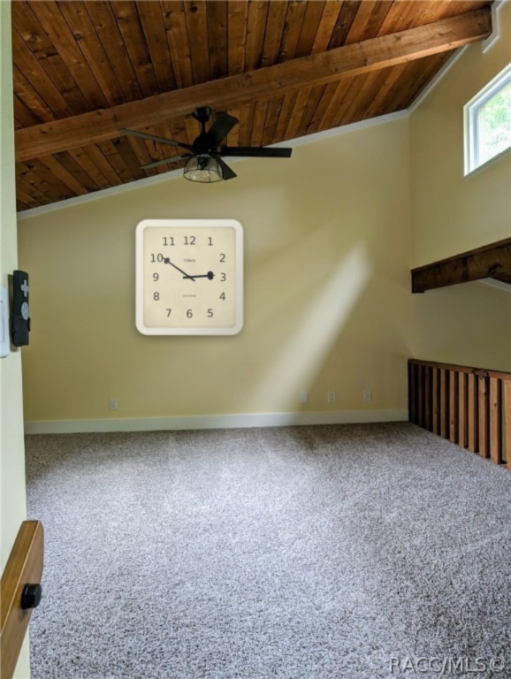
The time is **2:51**
